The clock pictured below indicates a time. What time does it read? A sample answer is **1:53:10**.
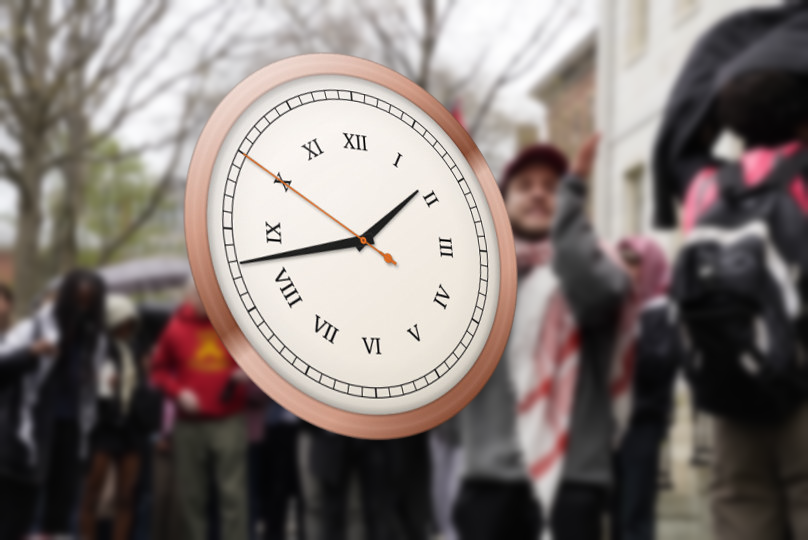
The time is **1:42:50**
